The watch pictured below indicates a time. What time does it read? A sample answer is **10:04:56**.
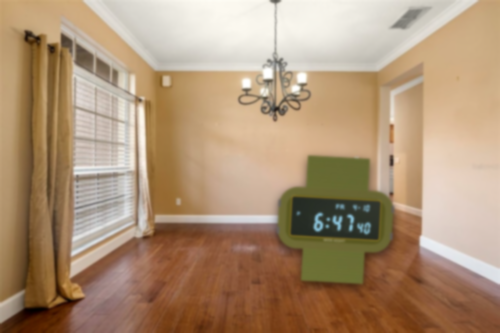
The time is **6:47:40**
